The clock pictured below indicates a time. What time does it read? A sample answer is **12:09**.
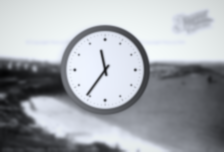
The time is **11:36**
